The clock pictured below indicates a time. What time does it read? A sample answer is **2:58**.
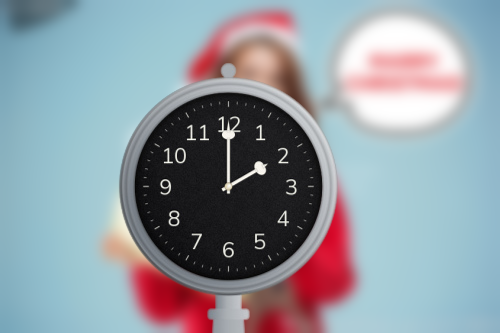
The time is **2:00**
